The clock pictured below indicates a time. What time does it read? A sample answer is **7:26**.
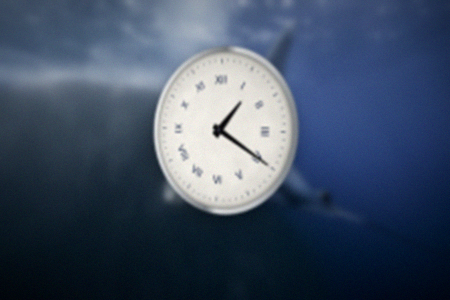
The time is **1:20**
